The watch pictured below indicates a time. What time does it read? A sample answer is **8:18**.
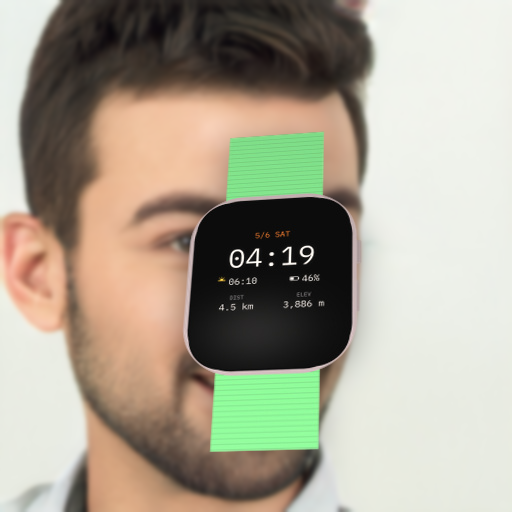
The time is **4:19**
